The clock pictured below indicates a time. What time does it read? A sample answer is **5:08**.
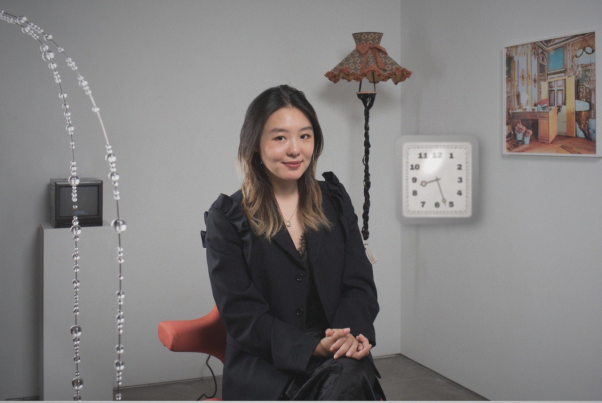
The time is **8:27**
